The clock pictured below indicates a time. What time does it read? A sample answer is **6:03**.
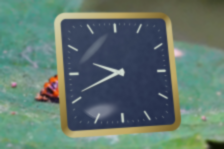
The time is **9:41**
